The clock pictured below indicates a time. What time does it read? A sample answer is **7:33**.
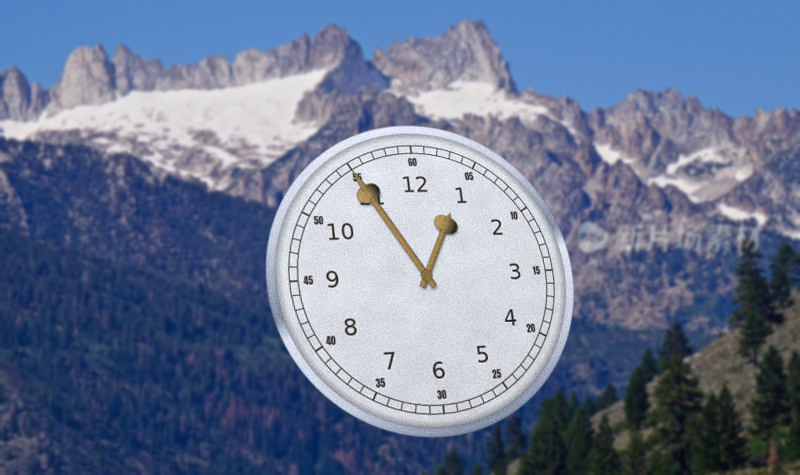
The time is **12:55**
